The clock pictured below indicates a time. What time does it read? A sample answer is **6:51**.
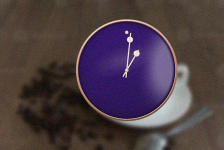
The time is **1:01**
